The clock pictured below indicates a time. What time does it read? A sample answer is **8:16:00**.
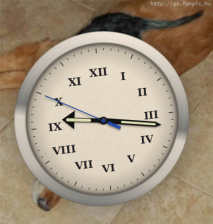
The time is **9:16:50**
